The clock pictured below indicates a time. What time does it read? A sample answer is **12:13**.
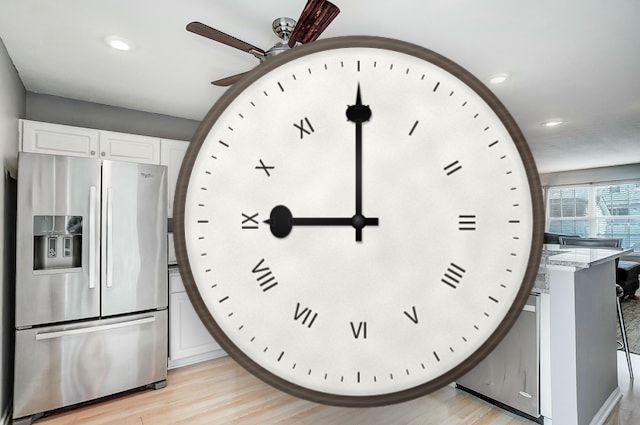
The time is **9:00**
